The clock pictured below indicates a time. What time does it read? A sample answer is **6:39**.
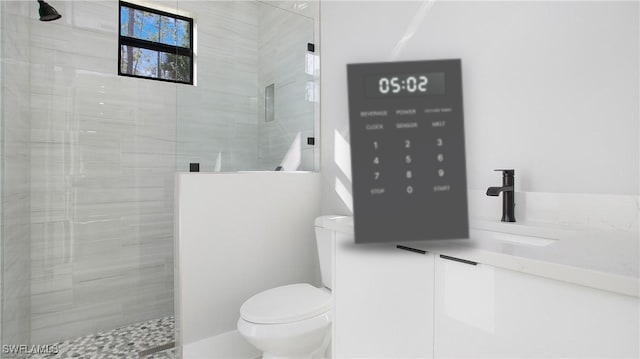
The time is **5:02**
